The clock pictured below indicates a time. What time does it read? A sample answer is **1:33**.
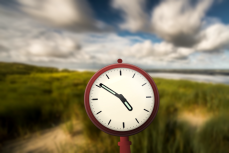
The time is **4:51**
